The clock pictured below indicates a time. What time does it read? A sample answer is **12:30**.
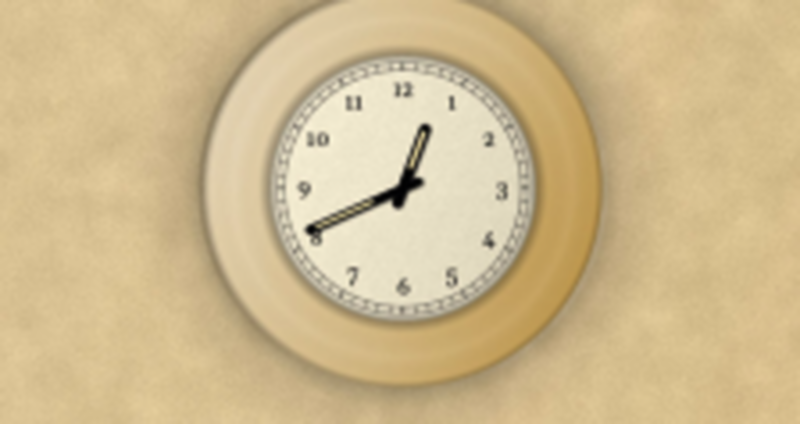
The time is **12:41**
